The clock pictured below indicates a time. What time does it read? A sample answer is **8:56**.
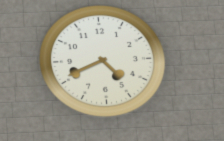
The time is **4:41**
